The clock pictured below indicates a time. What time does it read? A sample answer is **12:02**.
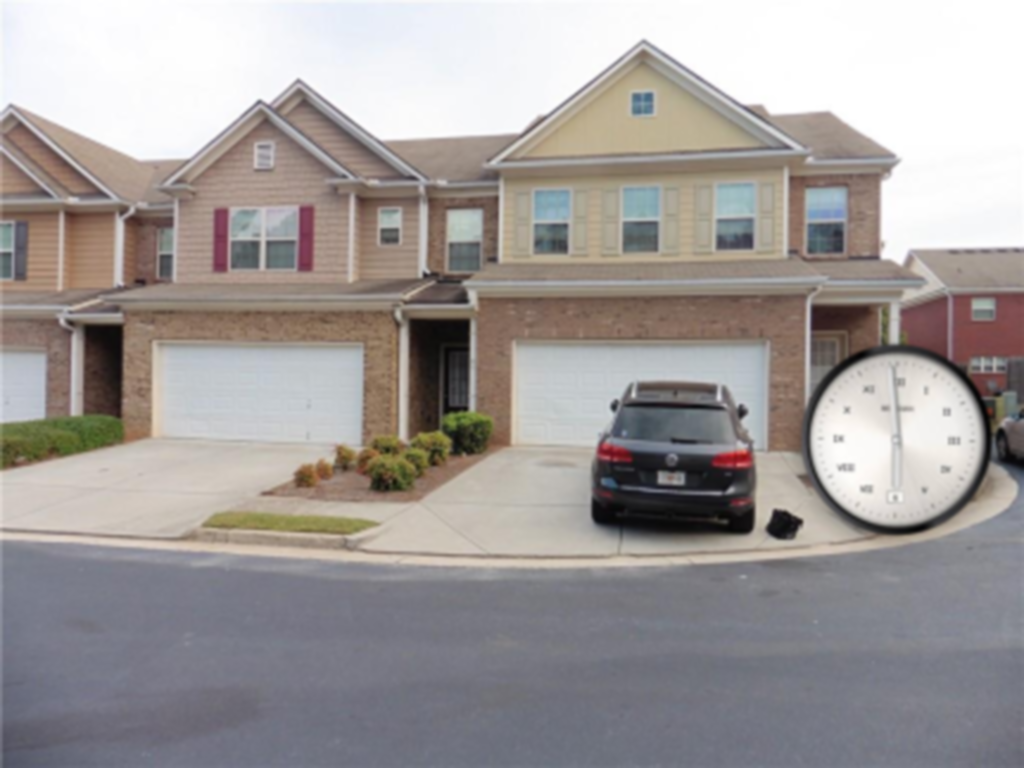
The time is **5:59**
